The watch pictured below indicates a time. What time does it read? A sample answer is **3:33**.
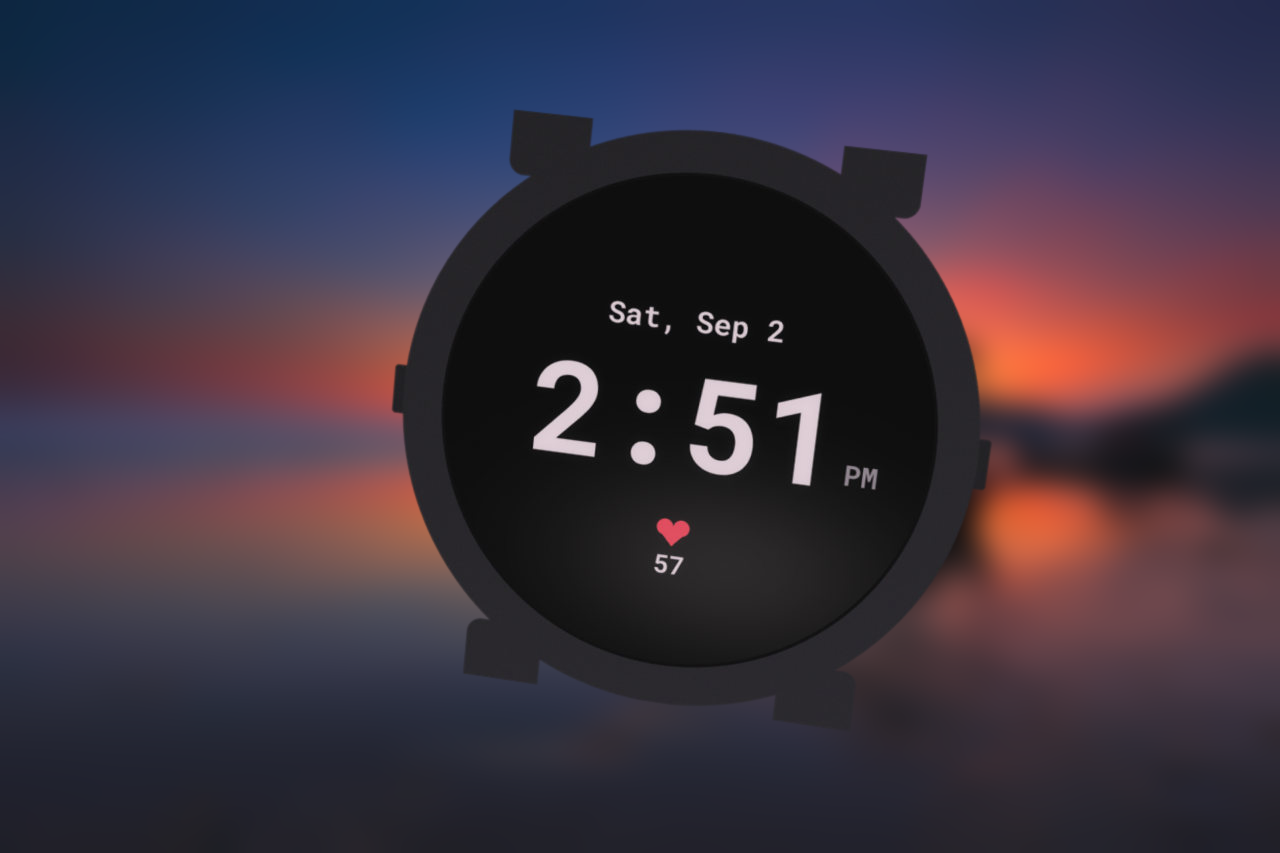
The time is **2:51**
